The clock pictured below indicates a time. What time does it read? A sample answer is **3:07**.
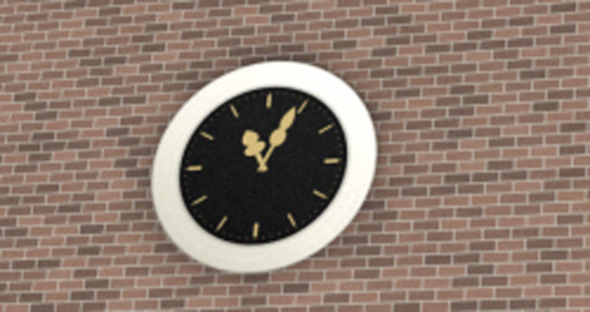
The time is **11:04**
